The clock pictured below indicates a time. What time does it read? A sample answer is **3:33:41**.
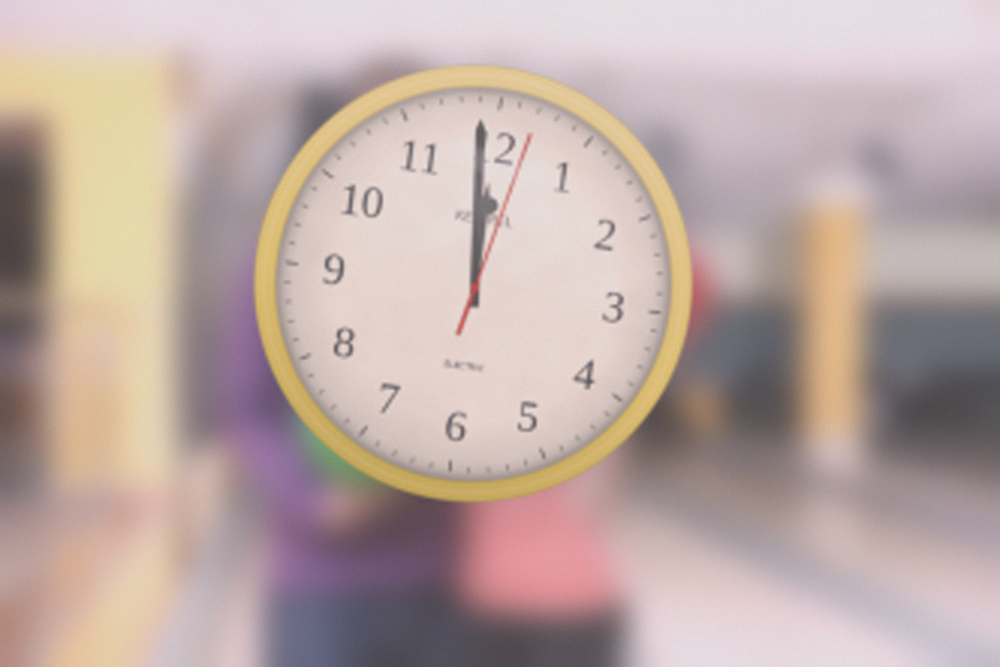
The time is **11:59:02**
